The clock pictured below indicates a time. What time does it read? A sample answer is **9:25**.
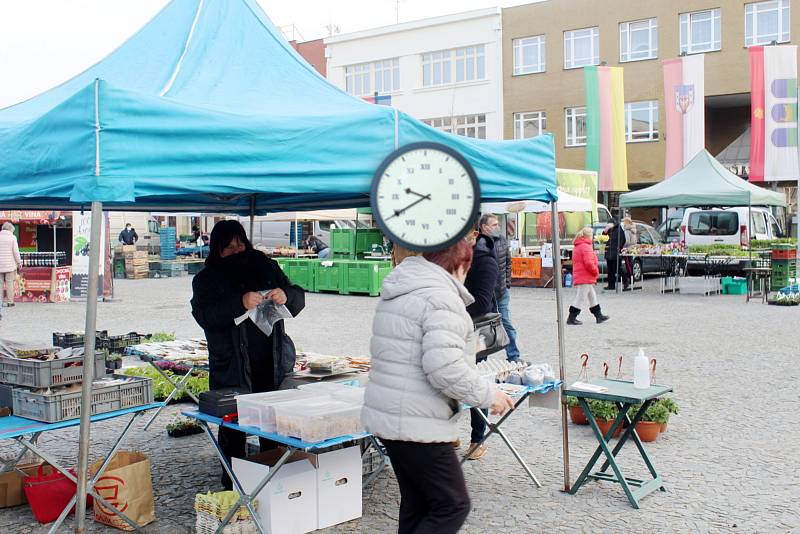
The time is **9:40**
